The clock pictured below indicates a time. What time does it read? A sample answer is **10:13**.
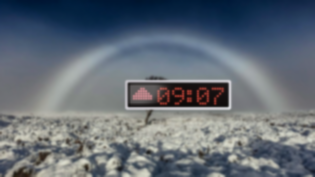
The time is **9:07**
